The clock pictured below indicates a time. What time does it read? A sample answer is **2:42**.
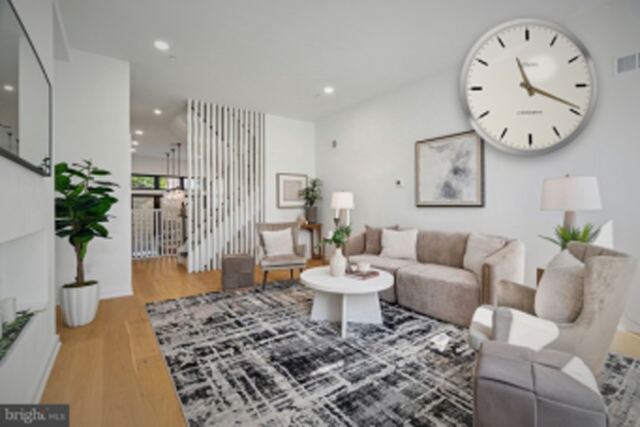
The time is **11:19**
